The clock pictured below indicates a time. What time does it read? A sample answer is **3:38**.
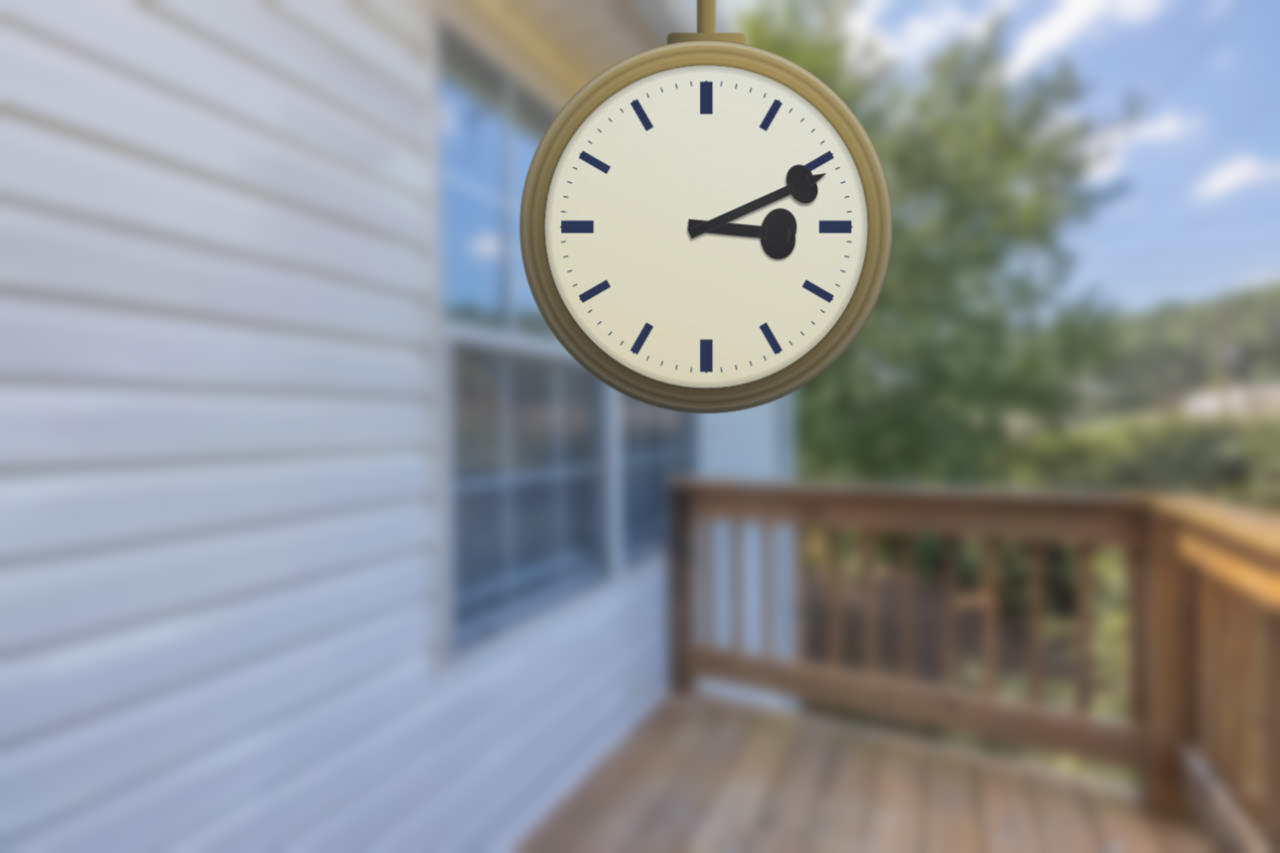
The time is **3:11**
